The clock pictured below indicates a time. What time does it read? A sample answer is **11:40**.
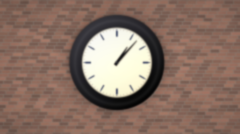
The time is **1:07**
